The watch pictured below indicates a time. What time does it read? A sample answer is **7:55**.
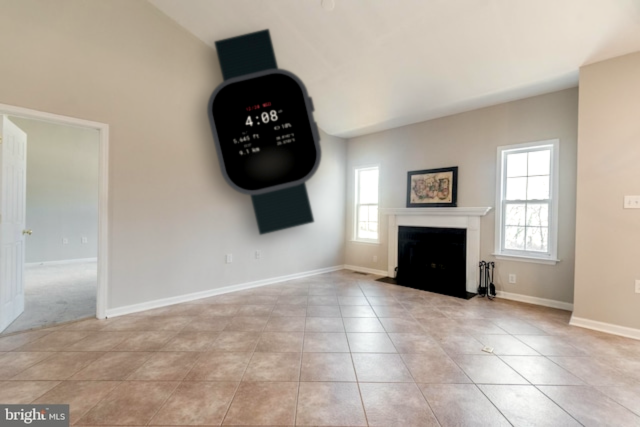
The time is **4:08**
